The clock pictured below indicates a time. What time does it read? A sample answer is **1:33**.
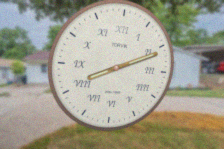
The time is **8:11**
